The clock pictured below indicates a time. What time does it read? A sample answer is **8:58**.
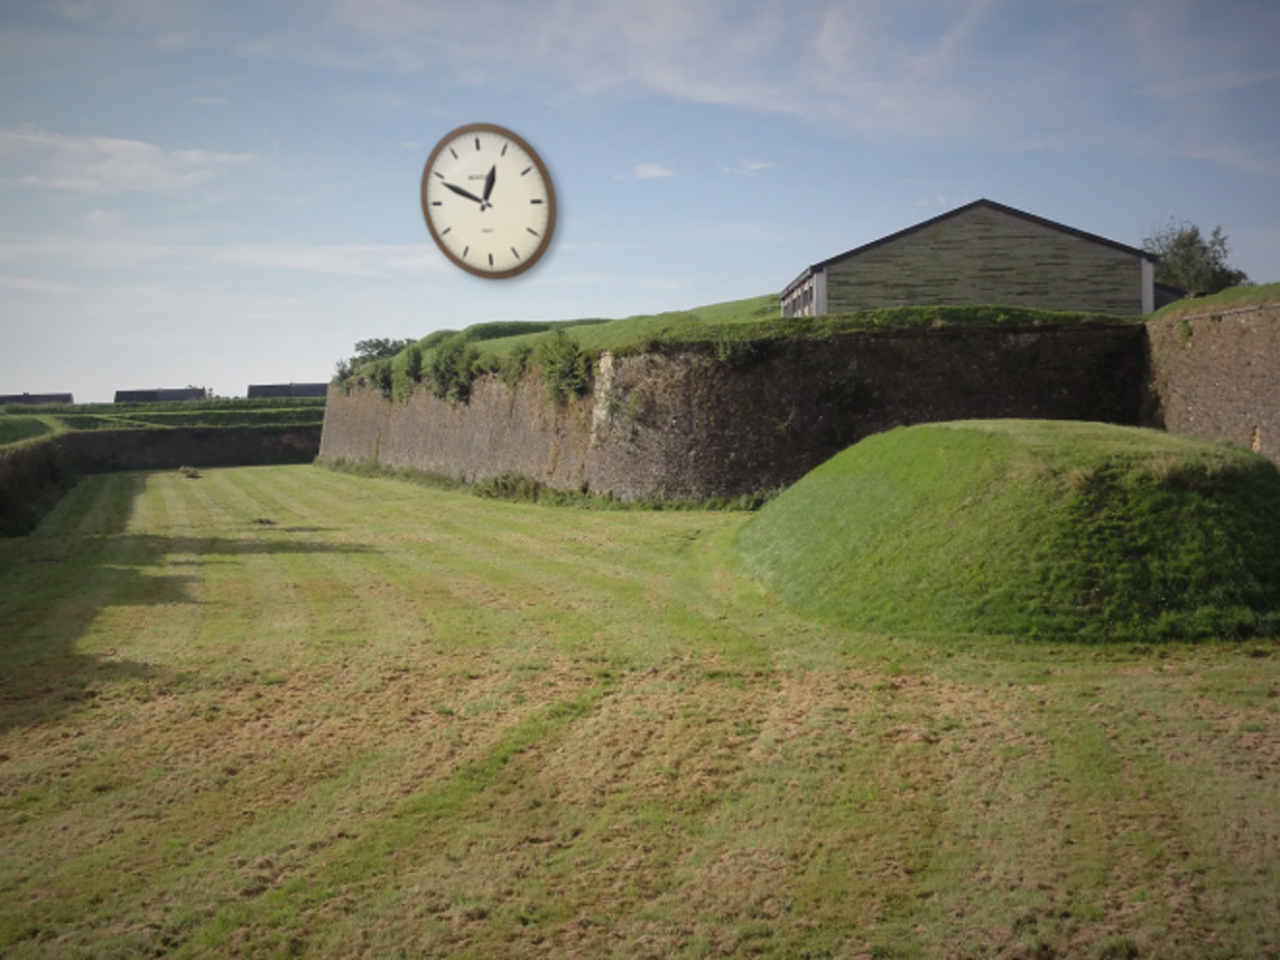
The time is **12:49**
